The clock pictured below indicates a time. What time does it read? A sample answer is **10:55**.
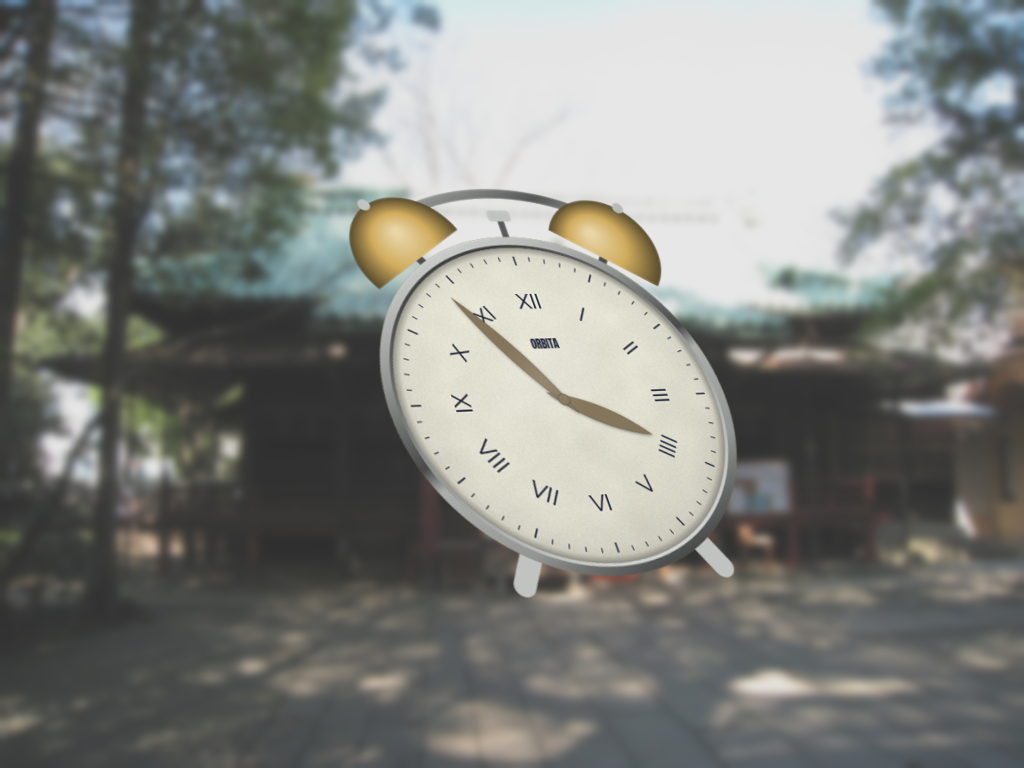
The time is **3:54**
